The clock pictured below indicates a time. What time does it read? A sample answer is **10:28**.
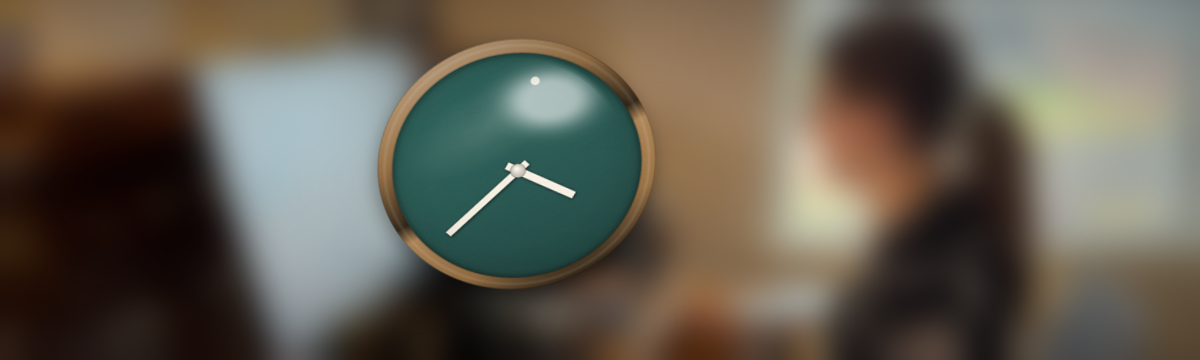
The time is **3:36**
